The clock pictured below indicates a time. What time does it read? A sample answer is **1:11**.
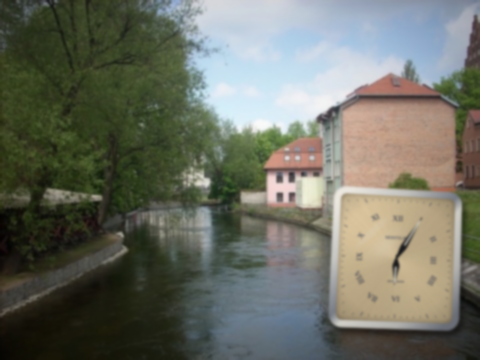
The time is **6:05**
